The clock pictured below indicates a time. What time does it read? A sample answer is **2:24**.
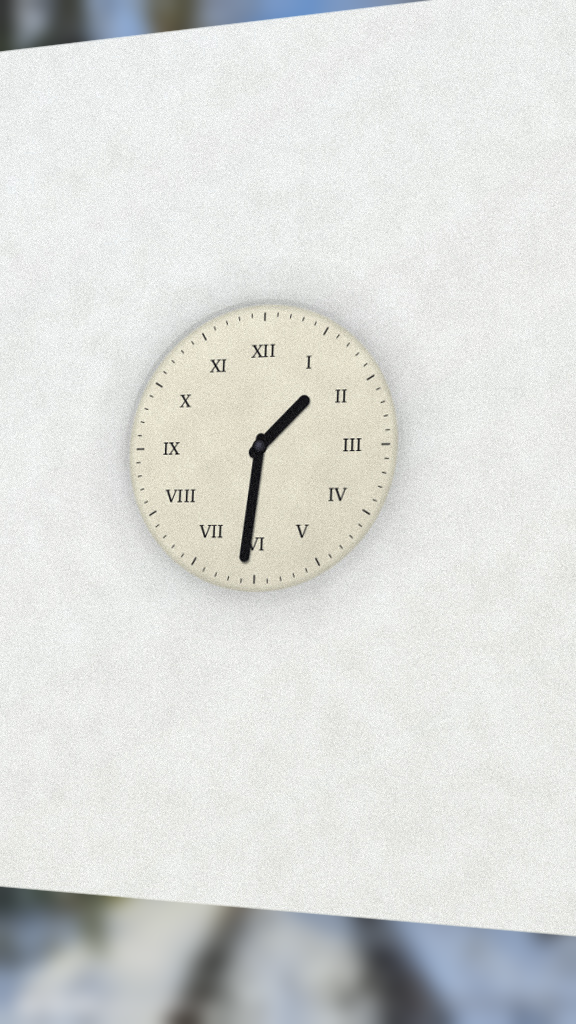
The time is **1:31**
